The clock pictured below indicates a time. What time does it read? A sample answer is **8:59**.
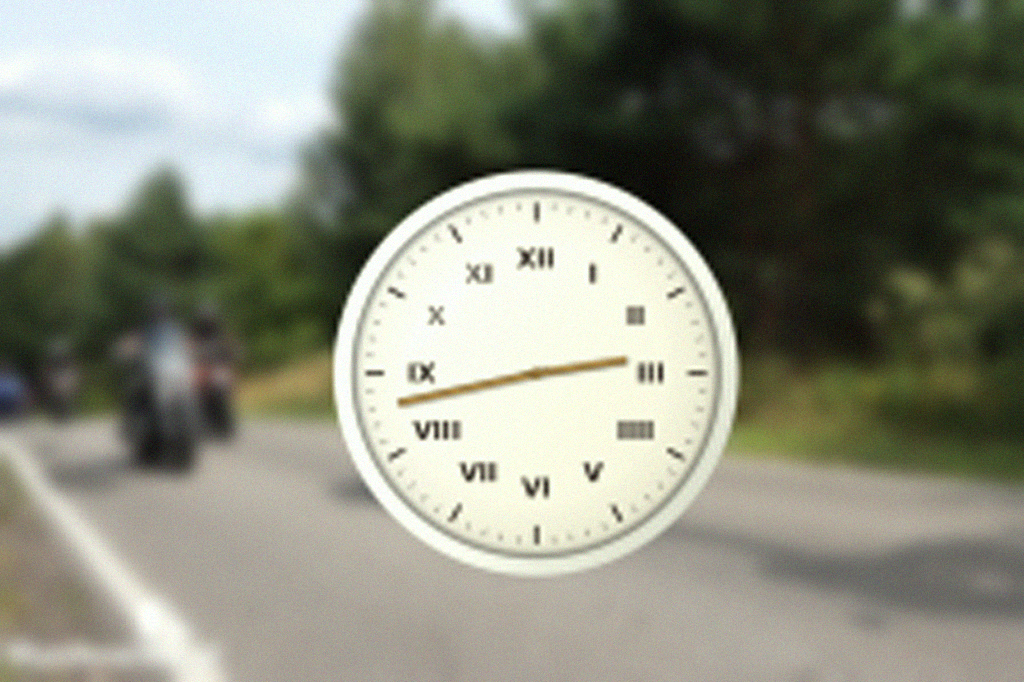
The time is **2:43**
